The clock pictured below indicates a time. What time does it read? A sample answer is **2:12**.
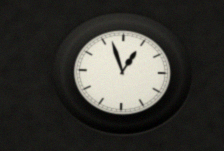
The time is **12:57**
